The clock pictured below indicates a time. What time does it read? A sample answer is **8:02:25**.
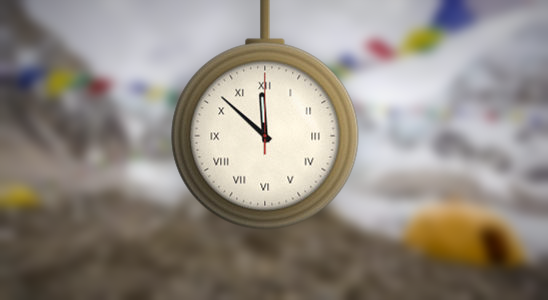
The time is **11:52:00**
